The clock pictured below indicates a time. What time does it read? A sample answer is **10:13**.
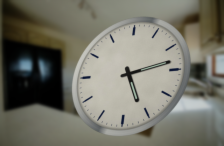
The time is **5:13**
